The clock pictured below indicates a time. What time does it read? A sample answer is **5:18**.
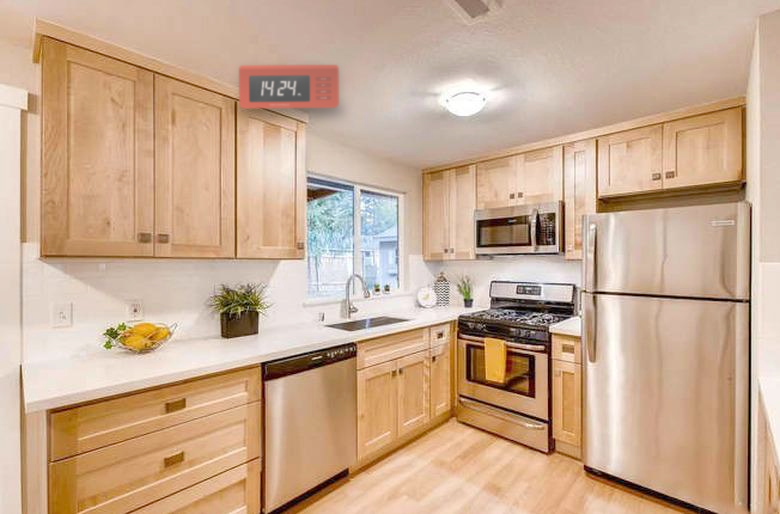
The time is **14:24**
